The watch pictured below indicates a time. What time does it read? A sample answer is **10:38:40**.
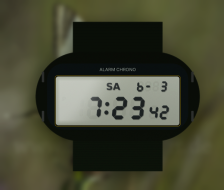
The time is **7:23:42**
